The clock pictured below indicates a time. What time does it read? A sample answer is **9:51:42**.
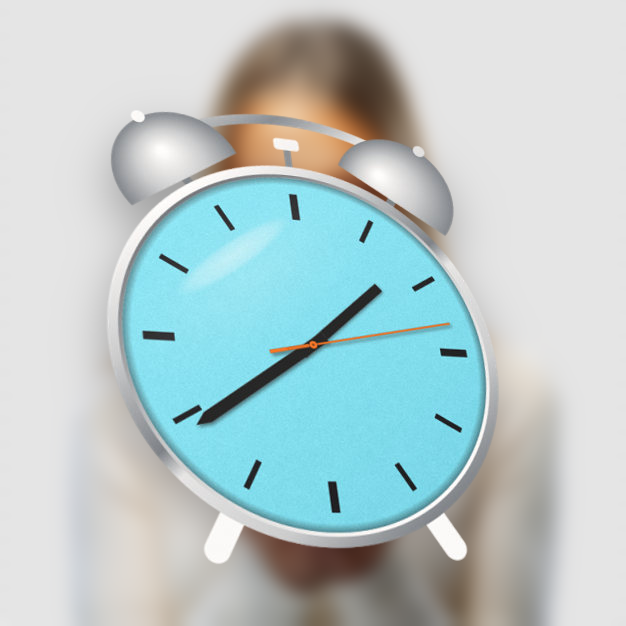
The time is **1:39:13**
